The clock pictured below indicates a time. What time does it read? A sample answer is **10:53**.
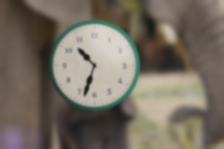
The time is **10:33**
